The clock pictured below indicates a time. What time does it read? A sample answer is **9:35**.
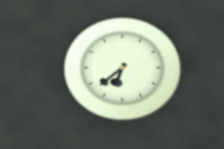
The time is **6:38**
